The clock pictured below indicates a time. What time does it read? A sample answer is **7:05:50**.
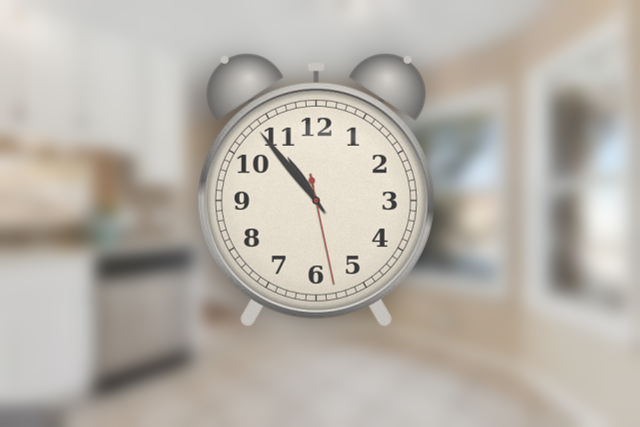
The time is **10:53:28**
